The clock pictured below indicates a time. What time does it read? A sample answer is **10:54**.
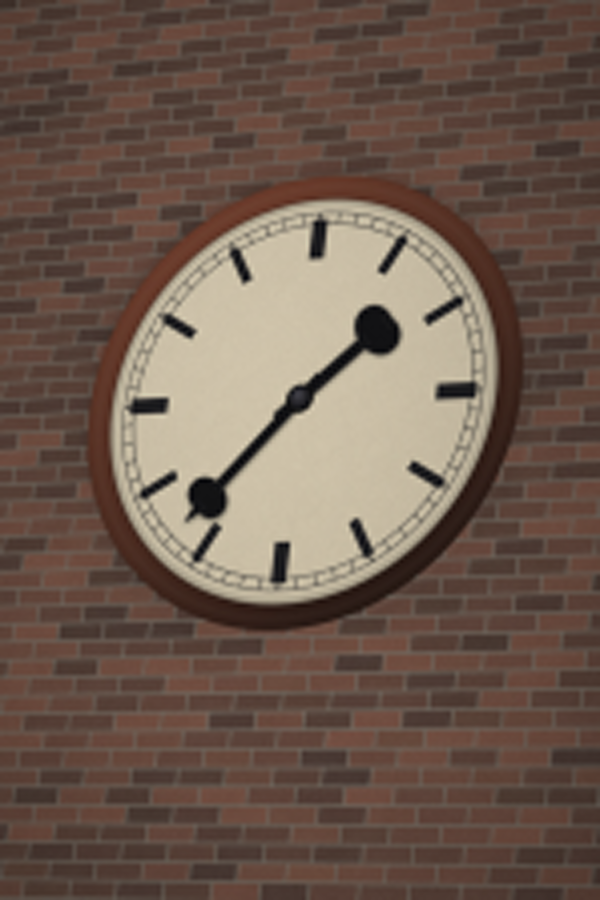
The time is **1:37**
